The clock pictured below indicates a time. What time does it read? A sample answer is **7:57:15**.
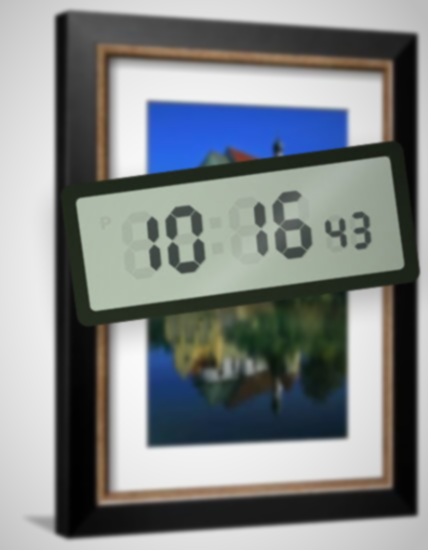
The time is **10:16:43**
